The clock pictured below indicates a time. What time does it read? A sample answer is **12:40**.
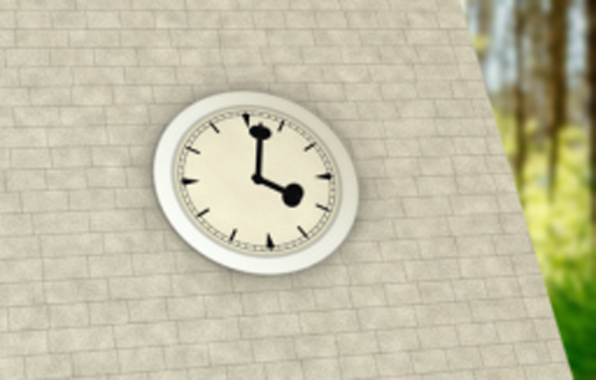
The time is **4:02**
